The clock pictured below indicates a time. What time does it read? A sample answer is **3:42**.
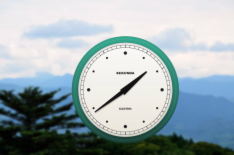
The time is **1:39**
